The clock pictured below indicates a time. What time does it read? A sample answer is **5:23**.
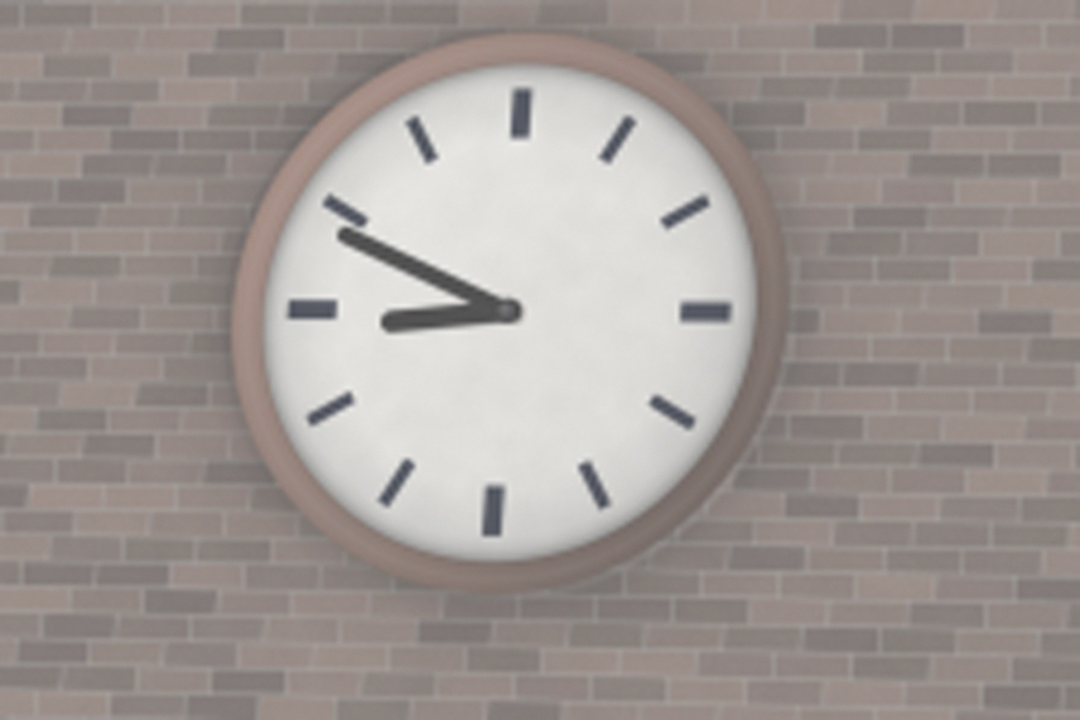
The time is **8:49**
